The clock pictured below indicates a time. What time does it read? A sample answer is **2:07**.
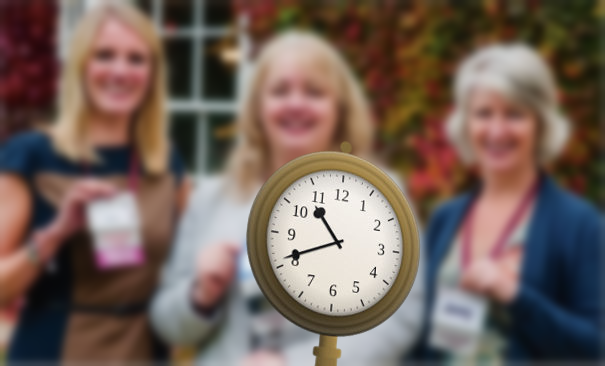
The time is **10:41**
